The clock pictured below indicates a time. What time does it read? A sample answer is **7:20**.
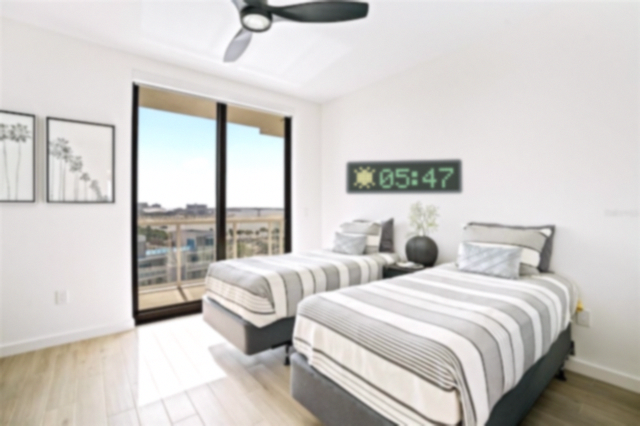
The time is **5:47**
